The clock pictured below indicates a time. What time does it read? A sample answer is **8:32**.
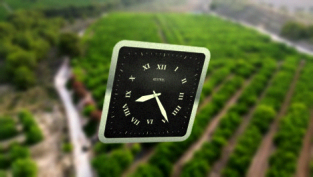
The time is **8:24**
